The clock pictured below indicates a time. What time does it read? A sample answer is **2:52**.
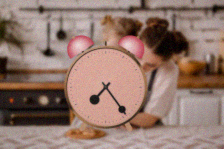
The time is **7:24**
